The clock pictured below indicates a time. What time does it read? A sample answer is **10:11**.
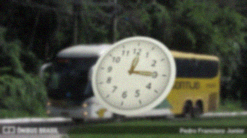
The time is **12:15**
